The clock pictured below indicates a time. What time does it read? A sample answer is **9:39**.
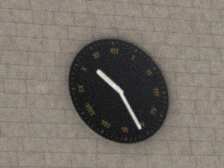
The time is **10:26**
